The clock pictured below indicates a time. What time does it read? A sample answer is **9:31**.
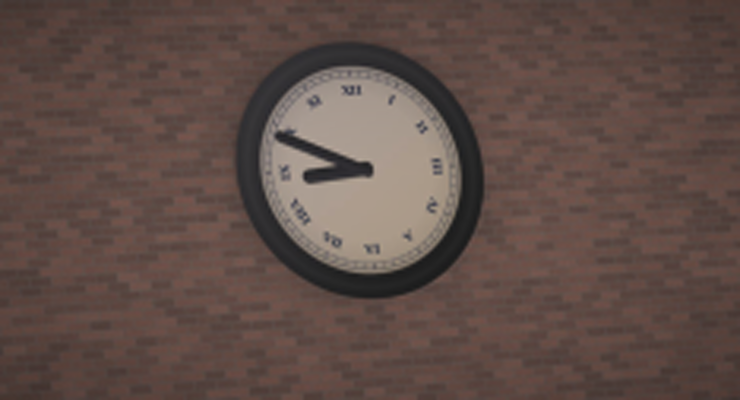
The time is **8:49**
